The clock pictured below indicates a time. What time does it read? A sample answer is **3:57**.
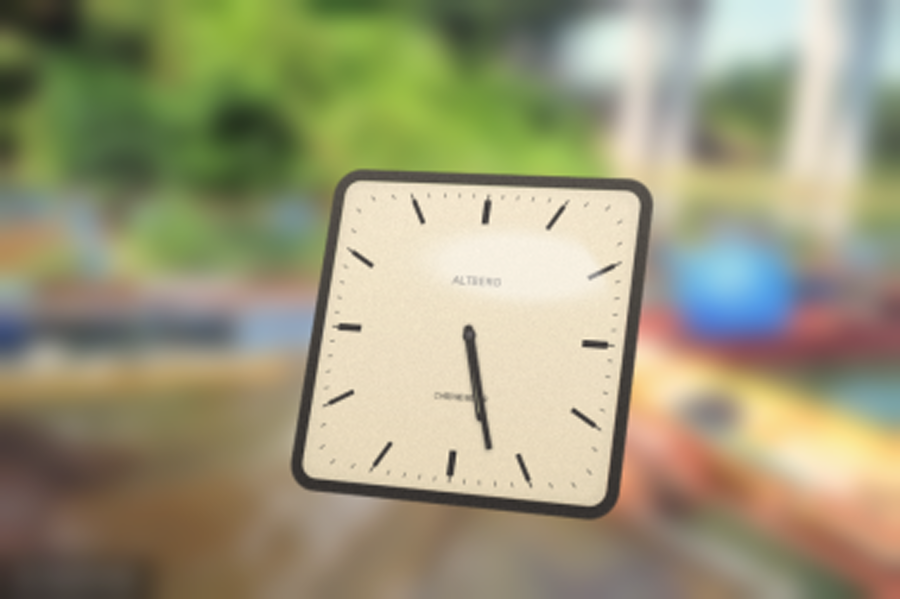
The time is **5:27**
